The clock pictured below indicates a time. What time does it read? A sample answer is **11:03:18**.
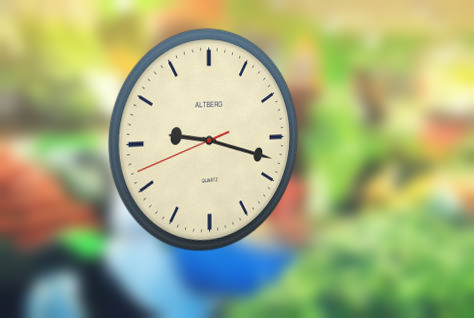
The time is **9:17:42**
